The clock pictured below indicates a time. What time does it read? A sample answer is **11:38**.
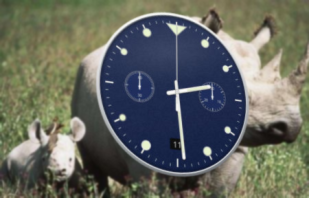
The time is **2:29**
